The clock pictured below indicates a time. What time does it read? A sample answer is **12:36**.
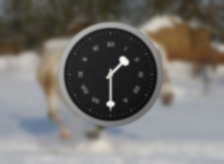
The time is **1:30**
